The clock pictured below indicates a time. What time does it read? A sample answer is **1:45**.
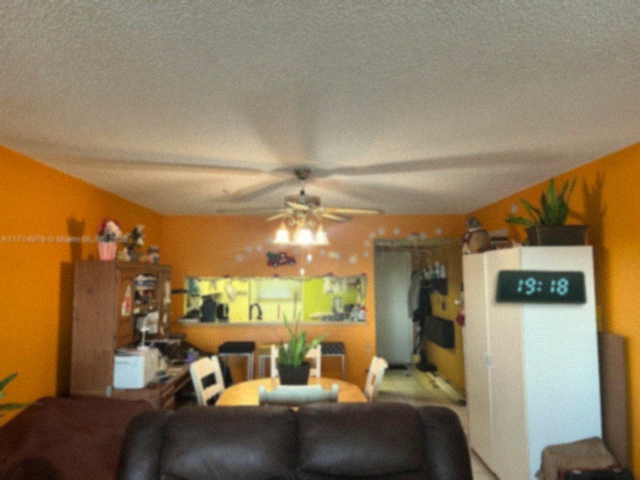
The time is **19:18**
